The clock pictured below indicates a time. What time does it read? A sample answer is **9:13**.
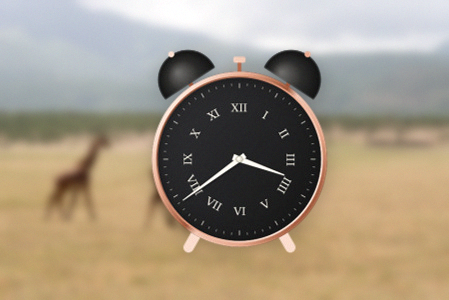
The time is **3:39**
